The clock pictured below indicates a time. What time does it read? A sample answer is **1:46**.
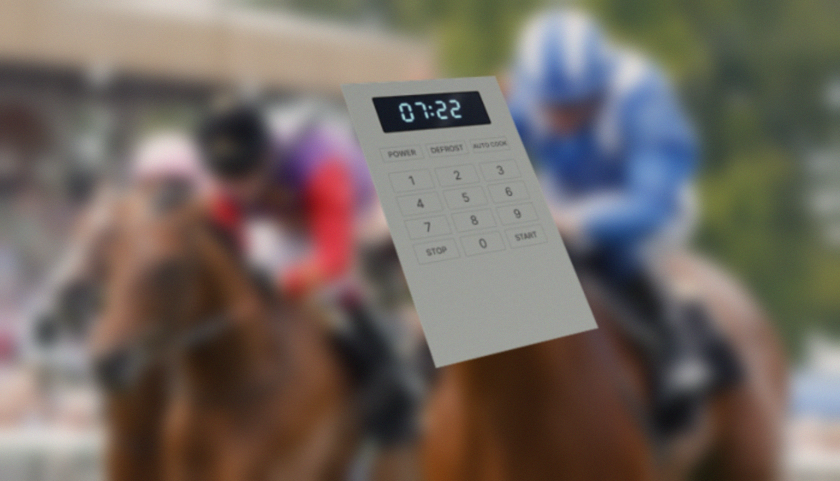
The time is **7:22**
